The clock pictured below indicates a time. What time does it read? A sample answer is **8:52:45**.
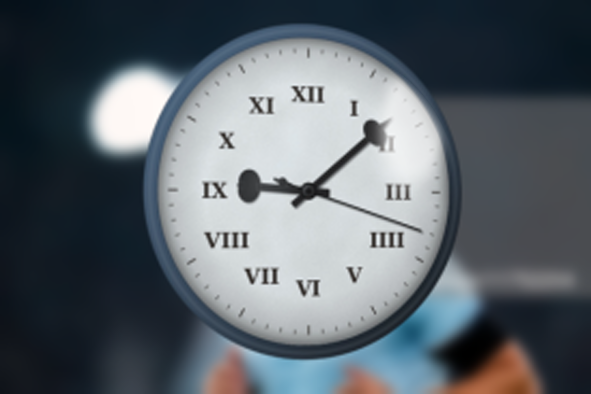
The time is **9:08:18**
